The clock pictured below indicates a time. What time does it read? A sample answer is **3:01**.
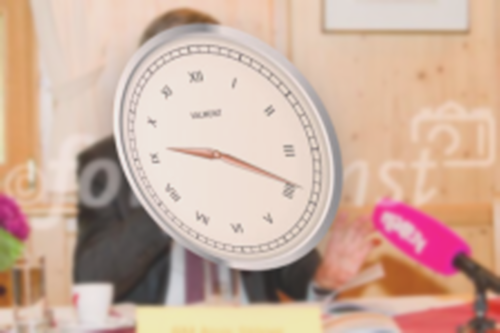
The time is **9:19**
